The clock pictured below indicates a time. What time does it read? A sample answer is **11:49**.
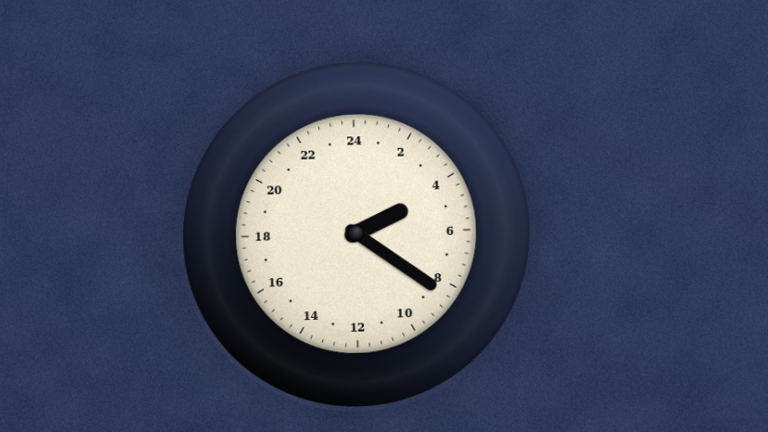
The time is **4:21**
